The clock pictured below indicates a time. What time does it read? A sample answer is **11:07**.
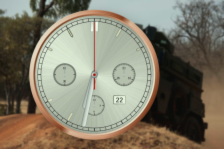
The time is **6:32**
